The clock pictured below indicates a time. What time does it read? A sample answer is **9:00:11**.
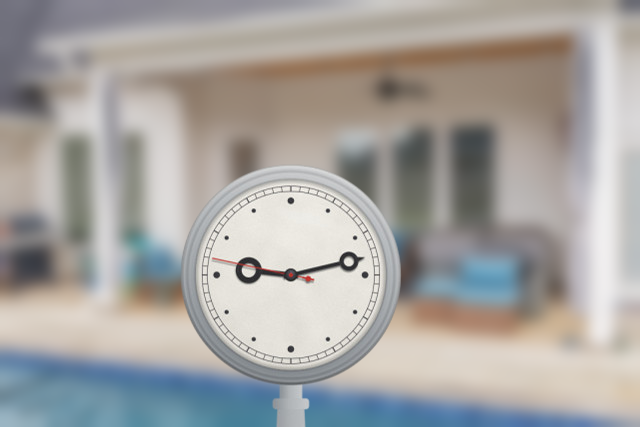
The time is **9:12:47**
